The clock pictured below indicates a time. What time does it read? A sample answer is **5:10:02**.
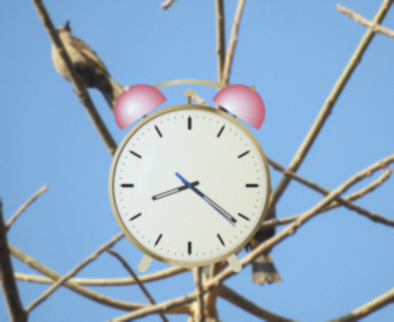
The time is **8:21:22**
